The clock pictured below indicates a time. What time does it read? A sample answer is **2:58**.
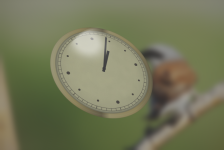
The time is **1:04**
